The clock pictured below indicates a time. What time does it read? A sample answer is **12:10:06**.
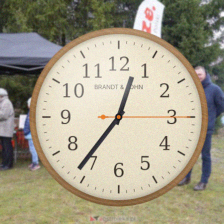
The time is **12:36:15**
